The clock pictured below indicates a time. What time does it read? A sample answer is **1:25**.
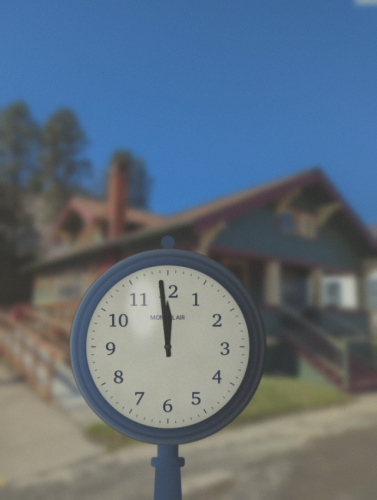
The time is **11:59**
